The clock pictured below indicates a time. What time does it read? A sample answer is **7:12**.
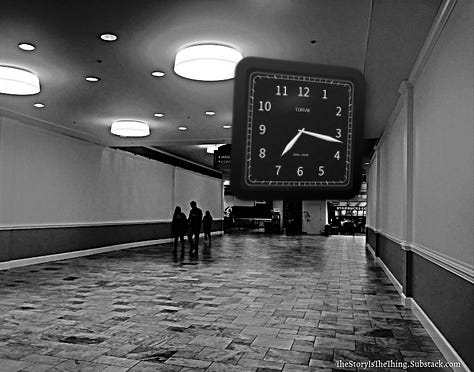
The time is **7:17**
